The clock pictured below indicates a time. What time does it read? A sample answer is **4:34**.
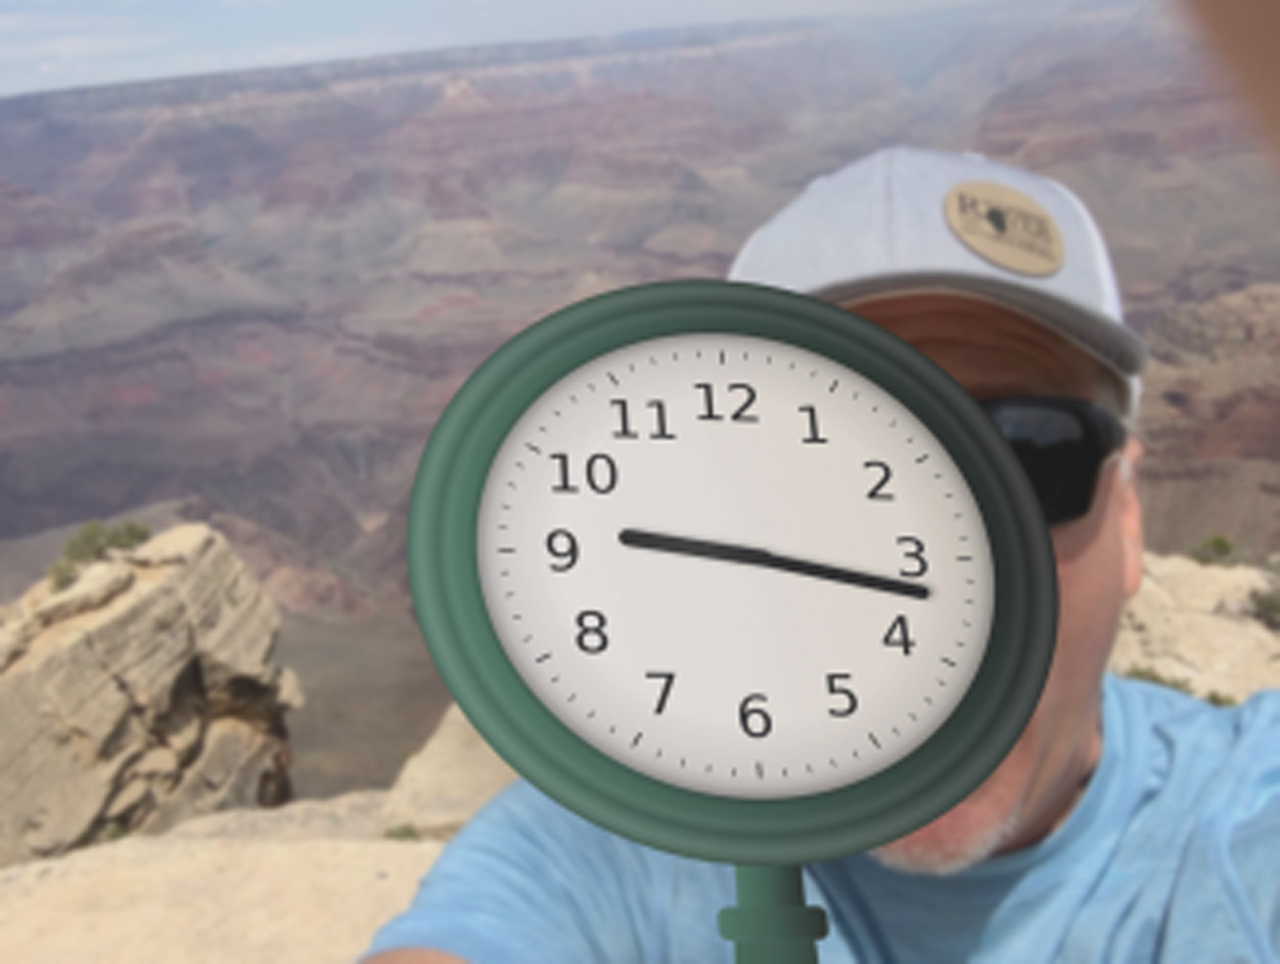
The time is **9:17**
